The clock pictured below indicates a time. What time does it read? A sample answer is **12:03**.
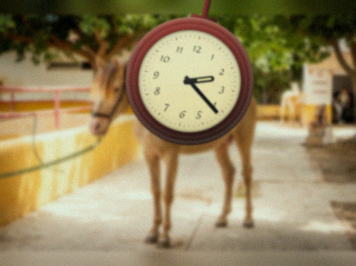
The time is **2:21**
